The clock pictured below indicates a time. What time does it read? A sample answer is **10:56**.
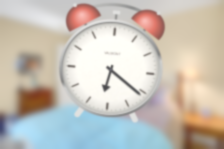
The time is **6:21**
